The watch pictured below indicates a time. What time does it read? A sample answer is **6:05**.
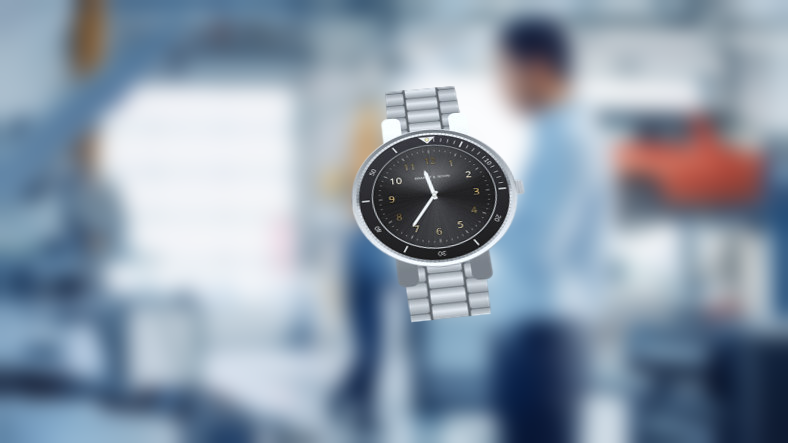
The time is **11:36**
